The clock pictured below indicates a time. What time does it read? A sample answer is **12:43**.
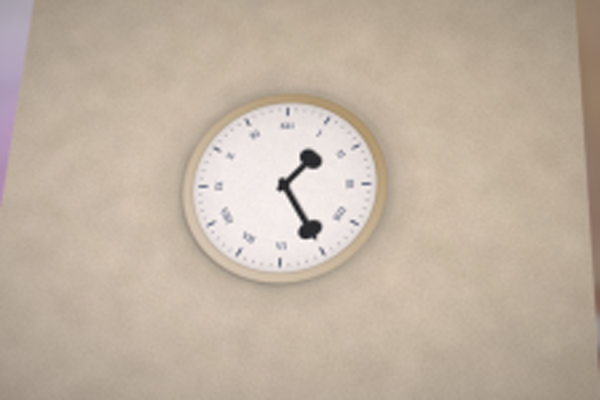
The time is **1:25**
